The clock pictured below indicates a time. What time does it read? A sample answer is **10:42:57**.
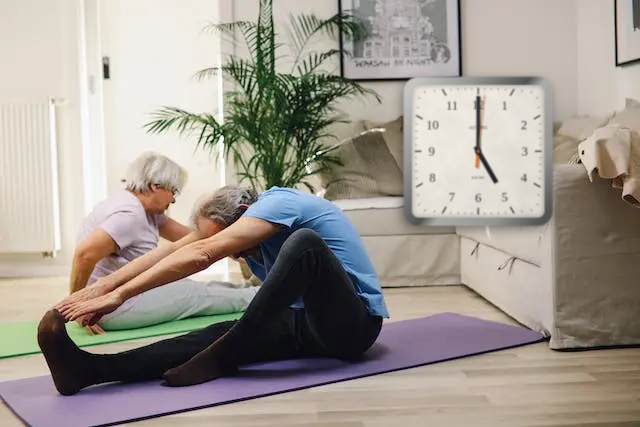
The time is **5:00:01**
